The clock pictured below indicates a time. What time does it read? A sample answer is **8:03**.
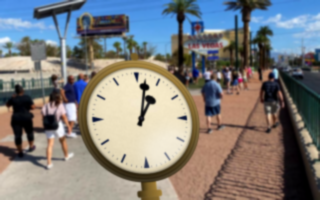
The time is **1:02**
